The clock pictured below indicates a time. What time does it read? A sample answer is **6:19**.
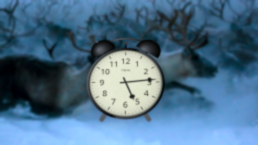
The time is **5:14**
